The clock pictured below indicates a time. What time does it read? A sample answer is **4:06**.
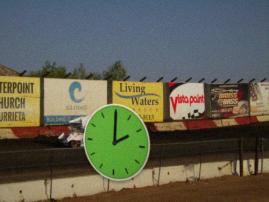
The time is **2:00**
